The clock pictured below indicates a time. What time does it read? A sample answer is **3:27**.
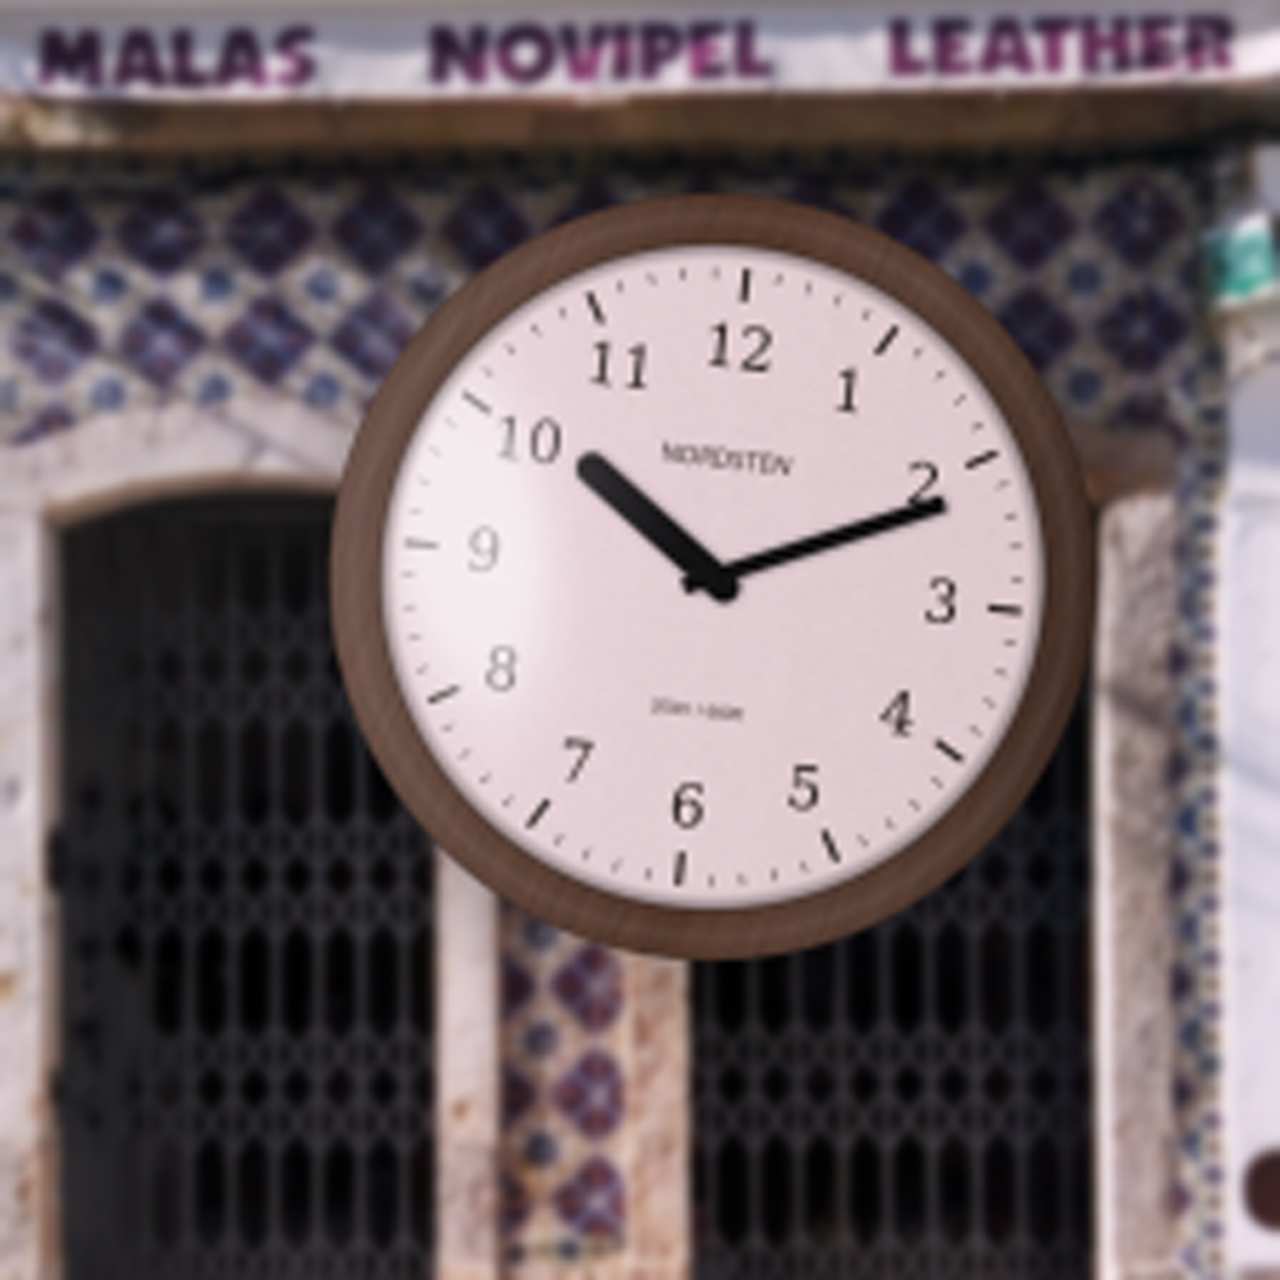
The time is **10:11**
